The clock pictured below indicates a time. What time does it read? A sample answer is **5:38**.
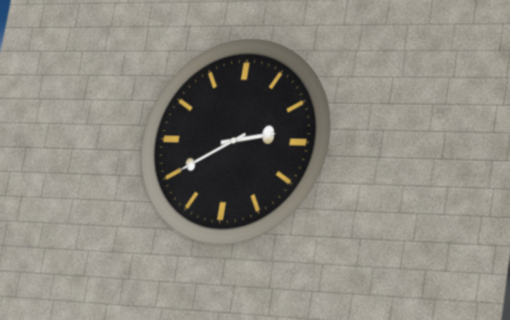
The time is **2:40**
